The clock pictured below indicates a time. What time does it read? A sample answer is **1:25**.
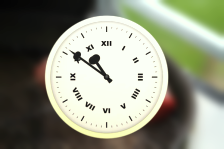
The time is **10:51**
